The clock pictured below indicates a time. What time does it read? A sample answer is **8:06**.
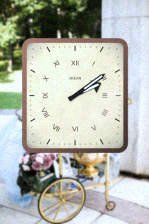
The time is **2:09**
